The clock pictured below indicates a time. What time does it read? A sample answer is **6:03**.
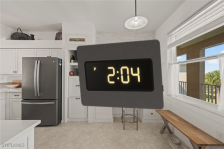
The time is **2:04**
